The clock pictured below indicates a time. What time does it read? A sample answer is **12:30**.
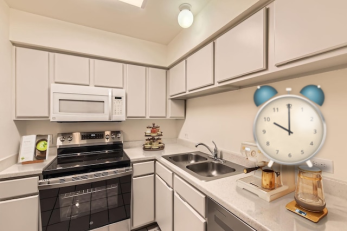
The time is **10:00**
